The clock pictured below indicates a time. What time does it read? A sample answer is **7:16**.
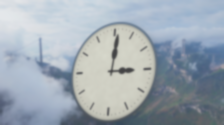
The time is **3:01**
